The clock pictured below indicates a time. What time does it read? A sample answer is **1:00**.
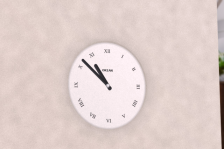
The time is **10:52**
